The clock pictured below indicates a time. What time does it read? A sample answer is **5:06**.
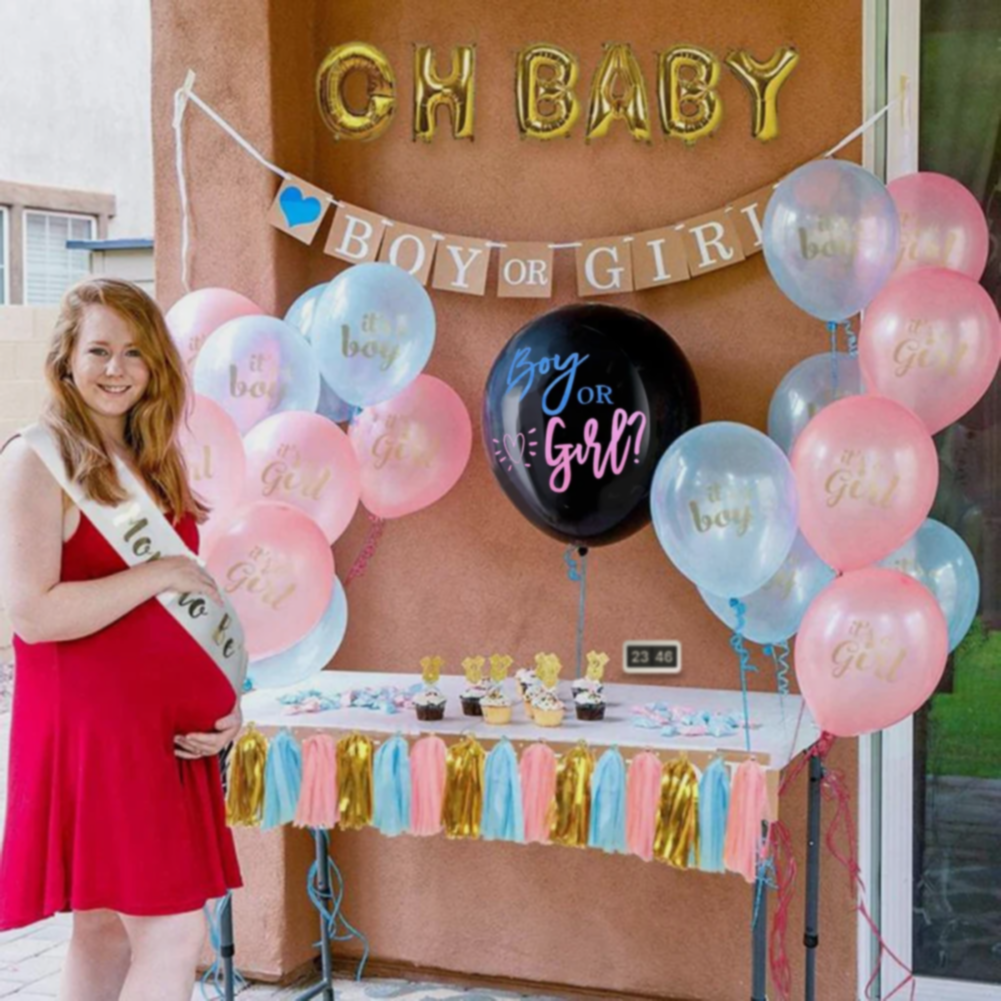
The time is **23:46**
